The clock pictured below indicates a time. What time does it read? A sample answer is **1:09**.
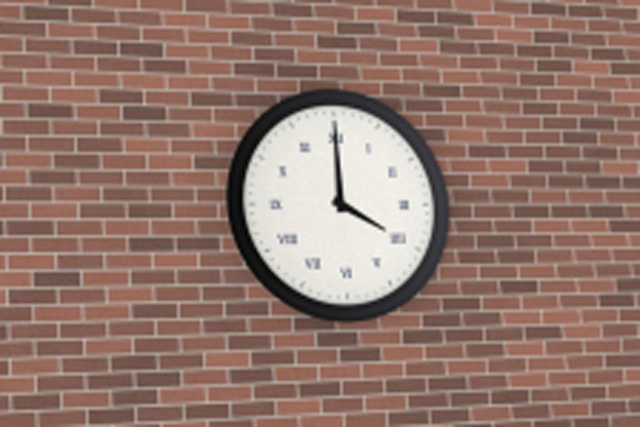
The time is **4:00**
